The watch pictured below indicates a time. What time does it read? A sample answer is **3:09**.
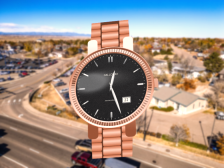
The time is **12:27**
